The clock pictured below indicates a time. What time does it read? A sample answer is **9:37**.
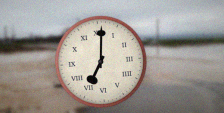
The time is **7:01**
